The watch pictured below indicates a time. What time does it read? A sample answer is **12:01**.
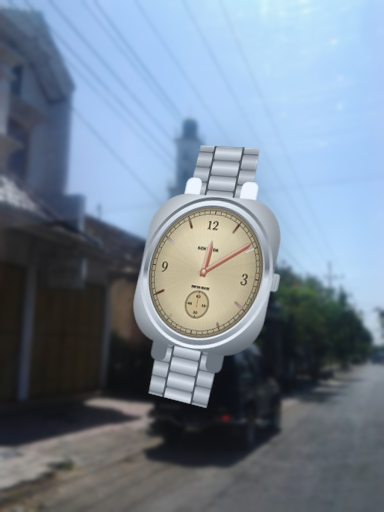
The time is **12:09**
